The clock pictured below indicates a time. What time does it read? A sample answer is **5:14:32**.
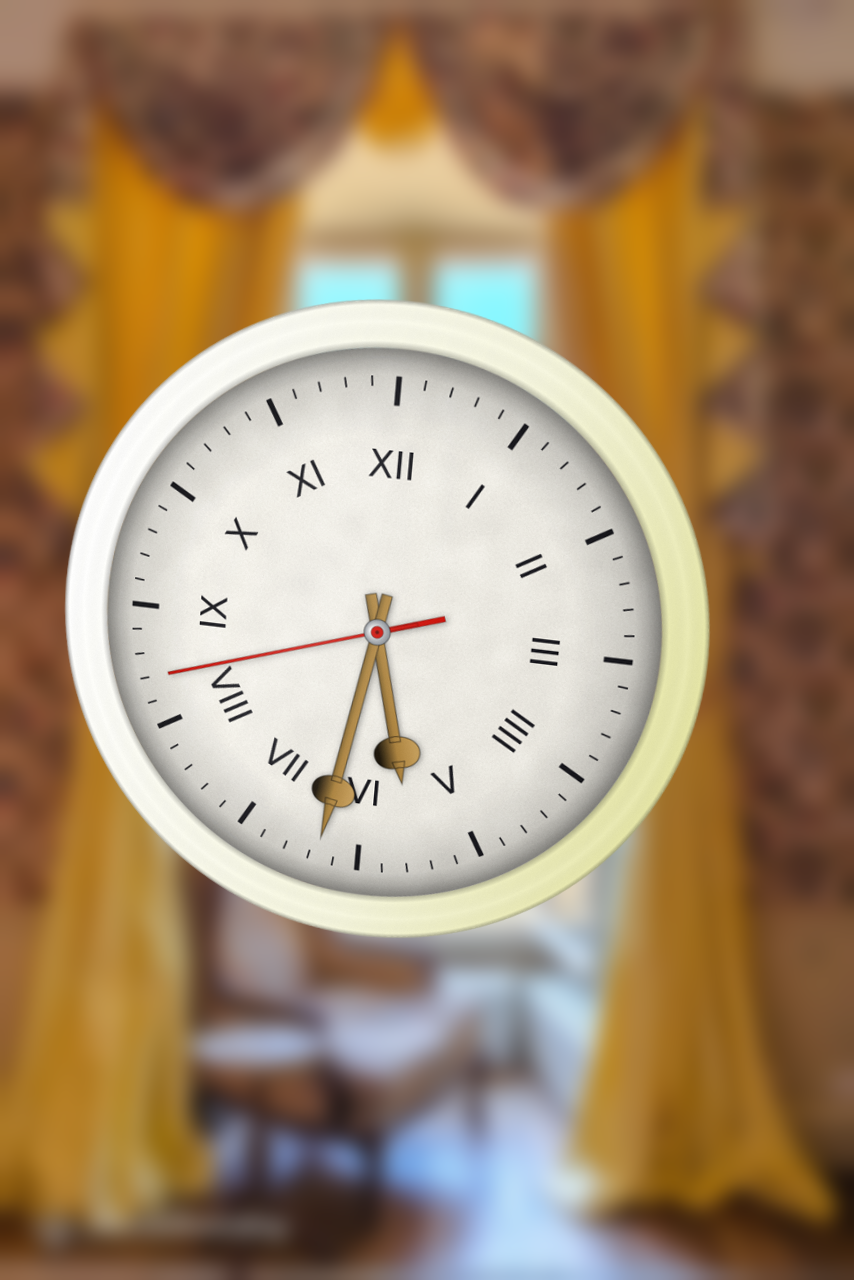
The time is **5:31:42**
